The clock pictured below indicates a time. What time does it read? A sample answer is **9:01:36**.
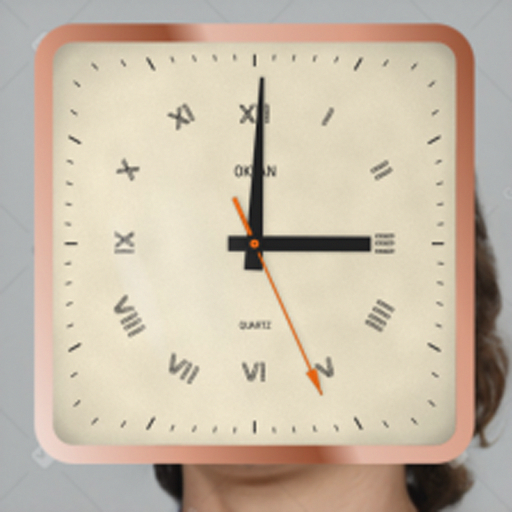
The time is **3:00:26**
